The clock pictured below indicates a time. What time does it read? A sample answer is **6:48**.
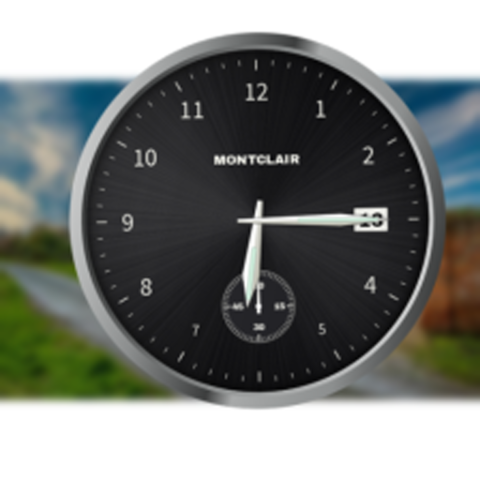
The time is **6:15**
